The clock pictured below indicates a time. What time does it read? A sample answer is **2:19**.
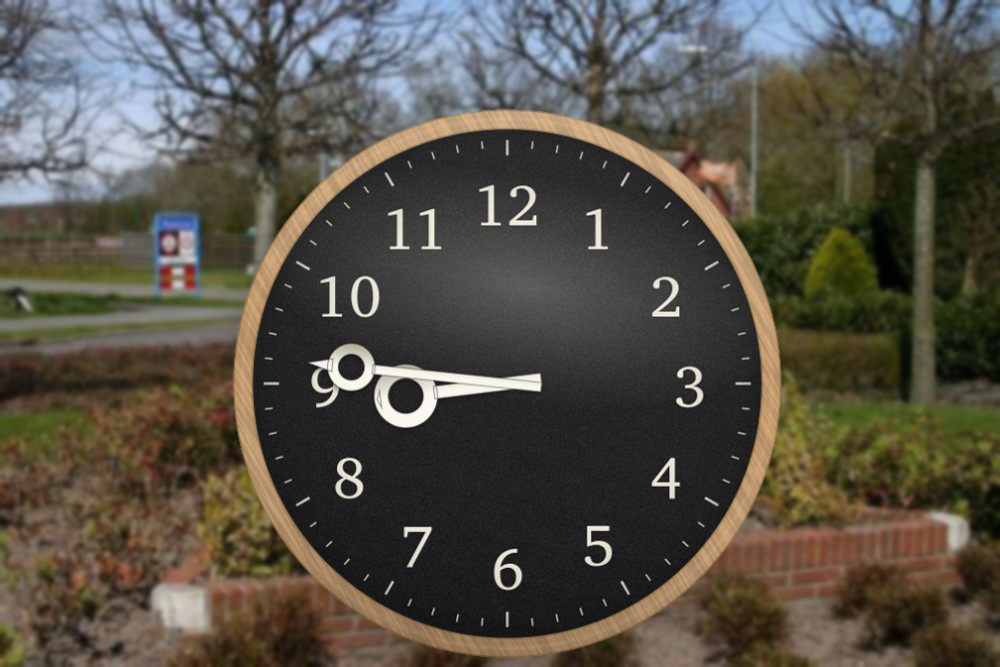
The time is **8:46**
